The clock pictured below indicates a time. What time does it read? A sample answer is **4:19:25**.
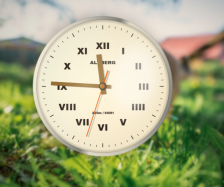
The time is **11:45:33**
